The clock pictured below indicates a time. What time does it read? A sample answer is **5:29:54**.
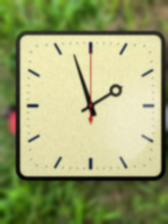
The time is **1:57:00**
